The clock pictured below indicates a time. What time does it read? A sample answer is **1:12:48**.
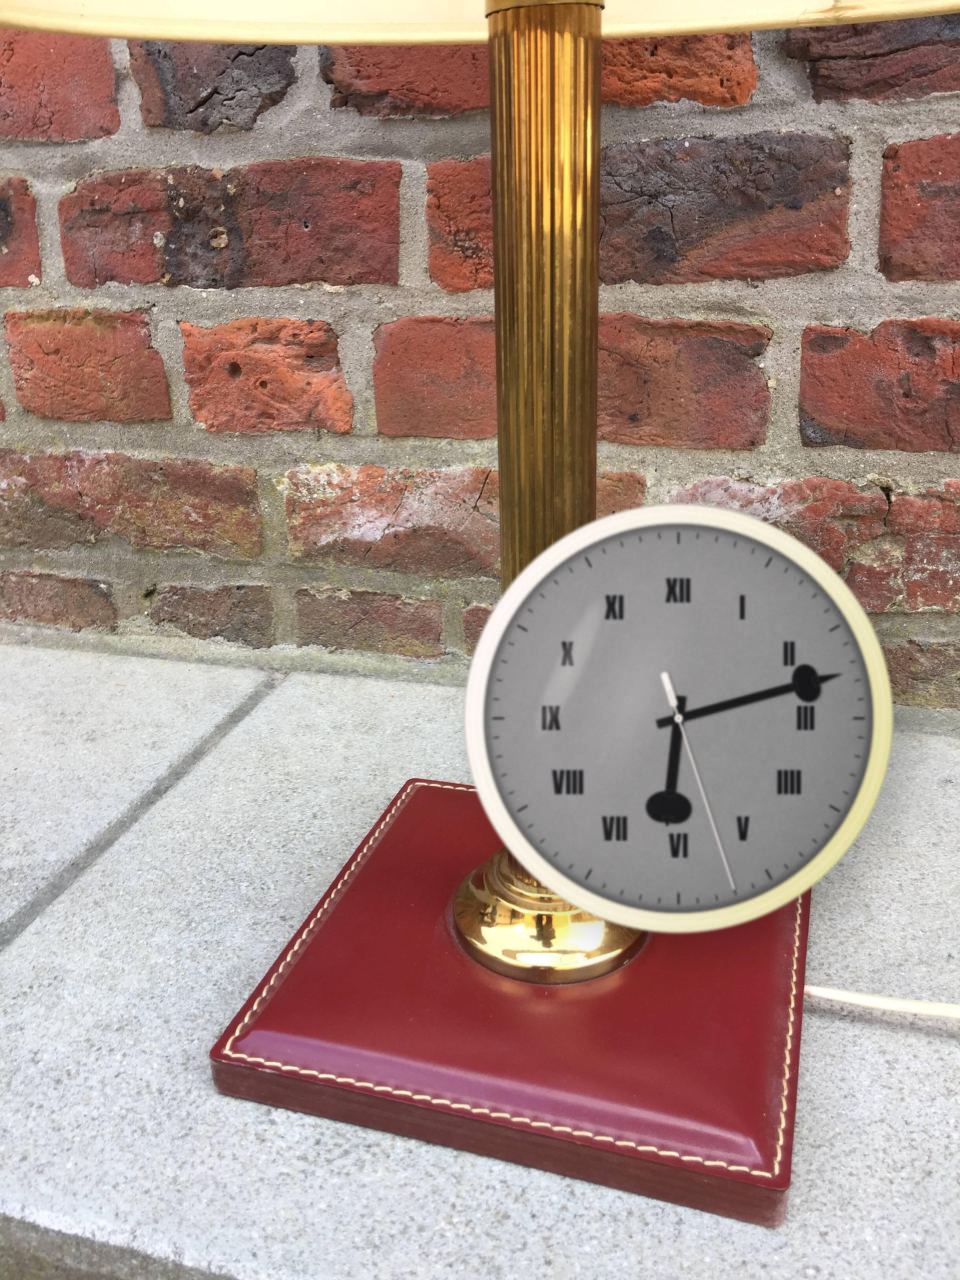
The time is **6:12:27**
